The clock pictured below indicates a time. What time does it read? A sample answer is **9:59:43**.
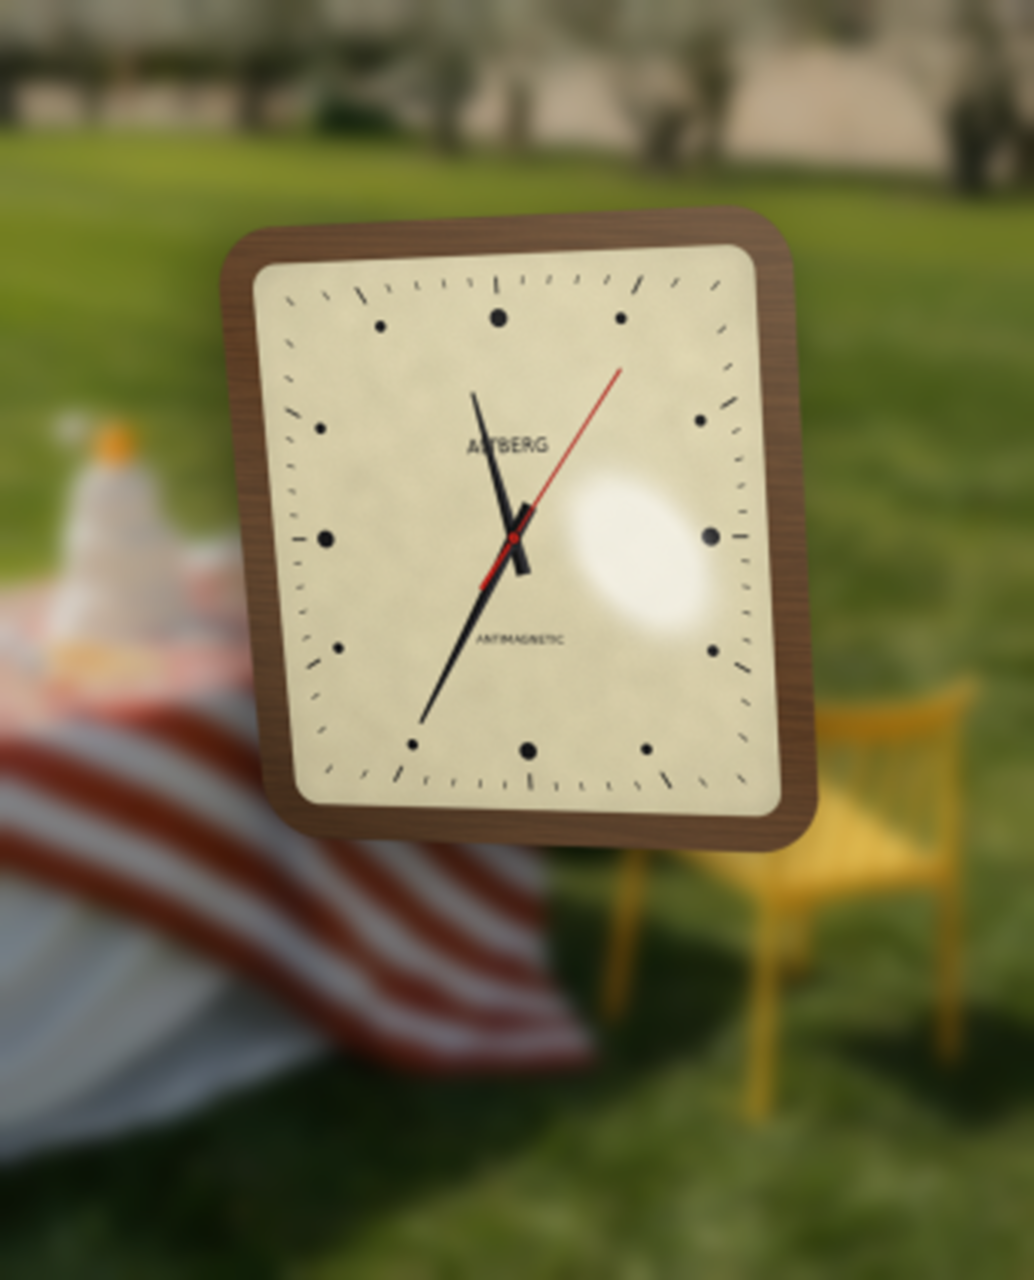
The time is **11:35:06**
